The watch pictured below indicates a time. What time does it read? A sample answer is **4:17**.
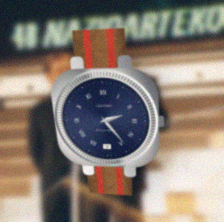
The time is **2:24**
